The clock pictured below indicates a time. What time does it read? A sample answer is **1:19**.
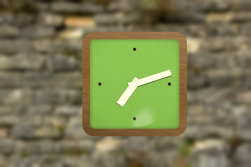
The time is **7:12**
